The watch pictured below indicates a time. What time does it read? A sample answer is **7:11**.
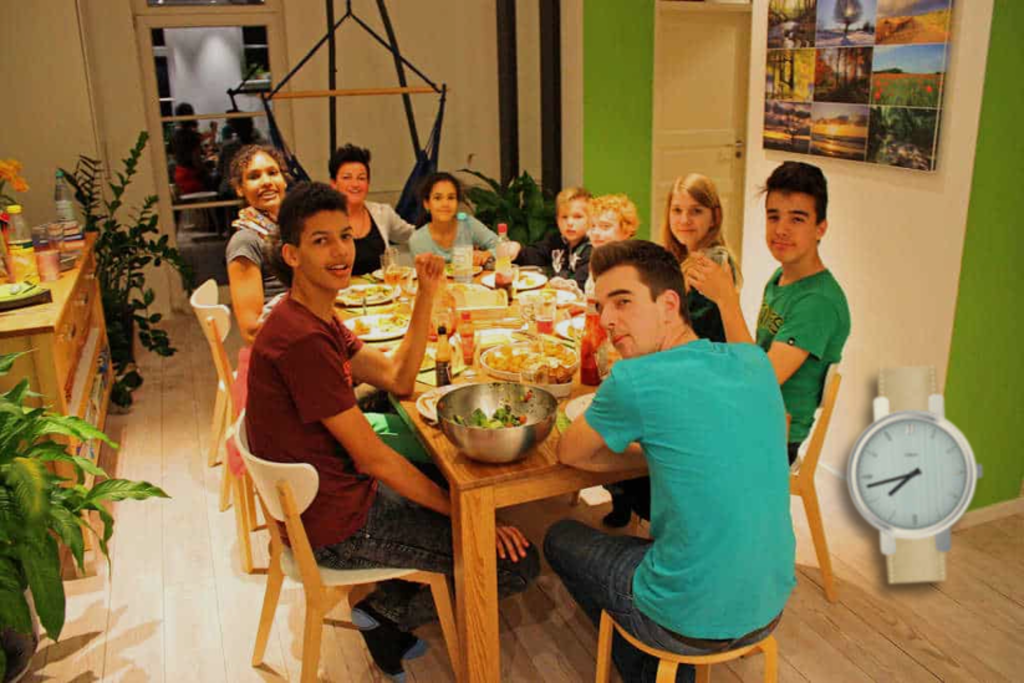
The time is **7:43**
